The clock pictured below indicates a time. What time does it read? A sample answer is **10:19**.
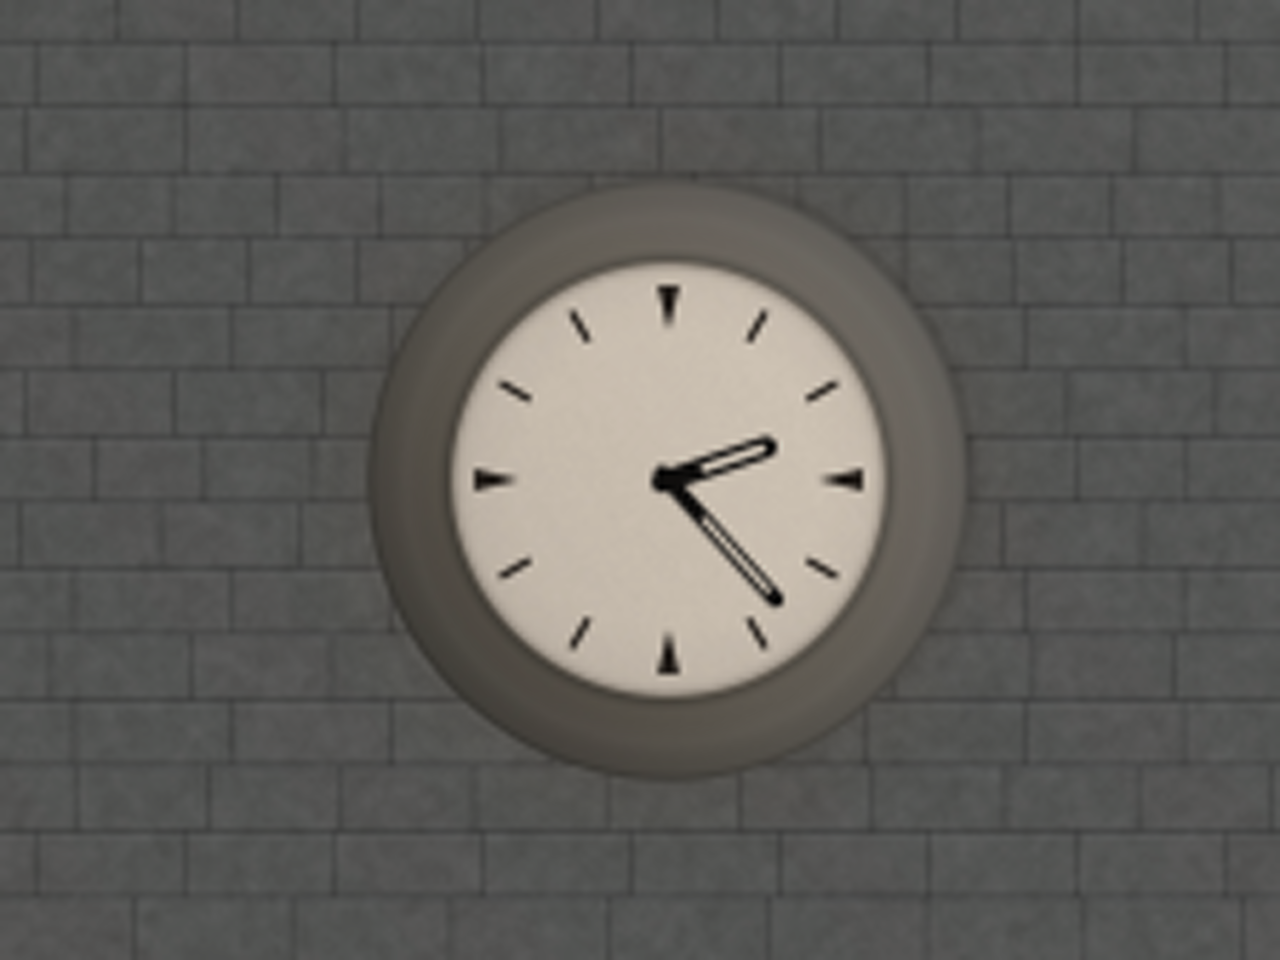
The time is **2:23**
